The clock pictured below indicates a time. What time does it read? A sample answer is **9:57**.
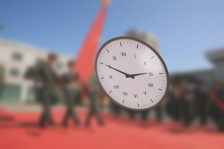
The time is **2:50**
